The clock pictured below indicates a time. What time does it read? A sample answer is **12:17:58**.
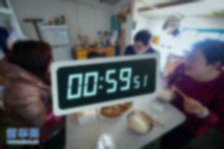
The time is **0:59:51**
